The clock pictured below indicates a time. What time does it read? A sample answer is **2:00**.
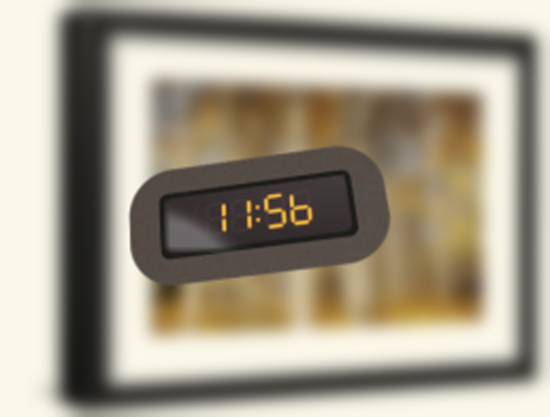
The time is **11:56**
